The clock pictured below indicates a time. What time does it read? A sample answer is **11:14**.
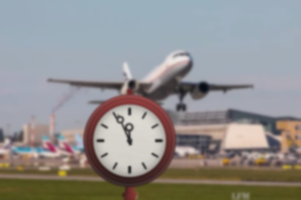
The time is **11:56**
